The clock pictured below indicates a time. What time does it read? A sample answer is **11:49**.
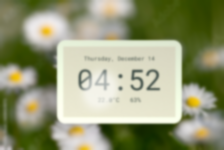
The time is **4:52**
